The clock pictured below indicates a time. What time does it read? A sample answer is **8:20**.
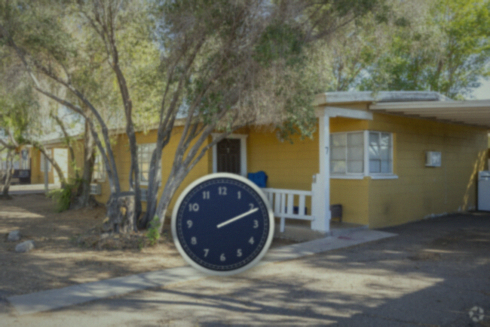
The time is **2:11**
